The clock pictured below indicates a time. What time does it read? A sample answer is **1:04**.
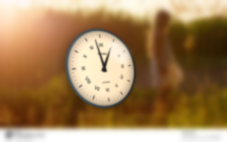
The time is **12:58**
